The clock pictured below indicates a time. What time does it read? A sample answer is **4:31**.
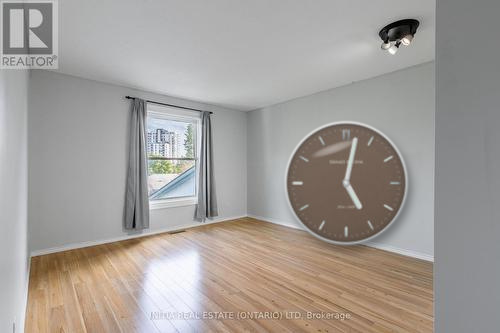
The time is **5:02**
